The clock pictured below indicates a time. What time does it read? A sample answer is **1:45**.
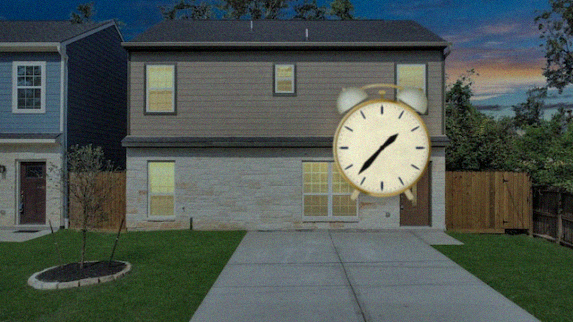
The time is **1:37**
